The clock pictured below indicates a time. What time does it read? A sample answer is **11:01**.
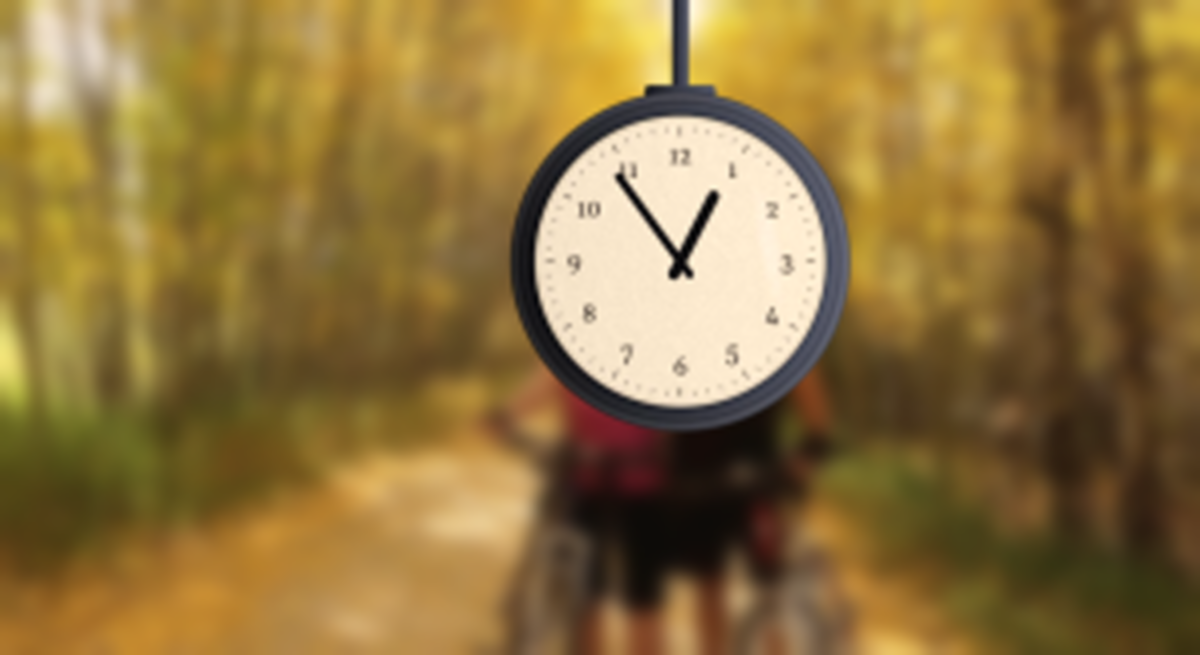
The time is **12:54**
